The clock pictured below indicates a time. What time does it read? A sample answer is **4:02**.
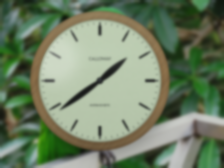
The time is **1:39**
